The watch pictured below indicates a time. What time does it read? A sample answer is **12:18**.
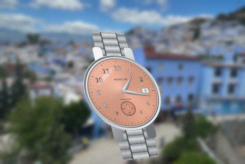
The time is **1:17**
